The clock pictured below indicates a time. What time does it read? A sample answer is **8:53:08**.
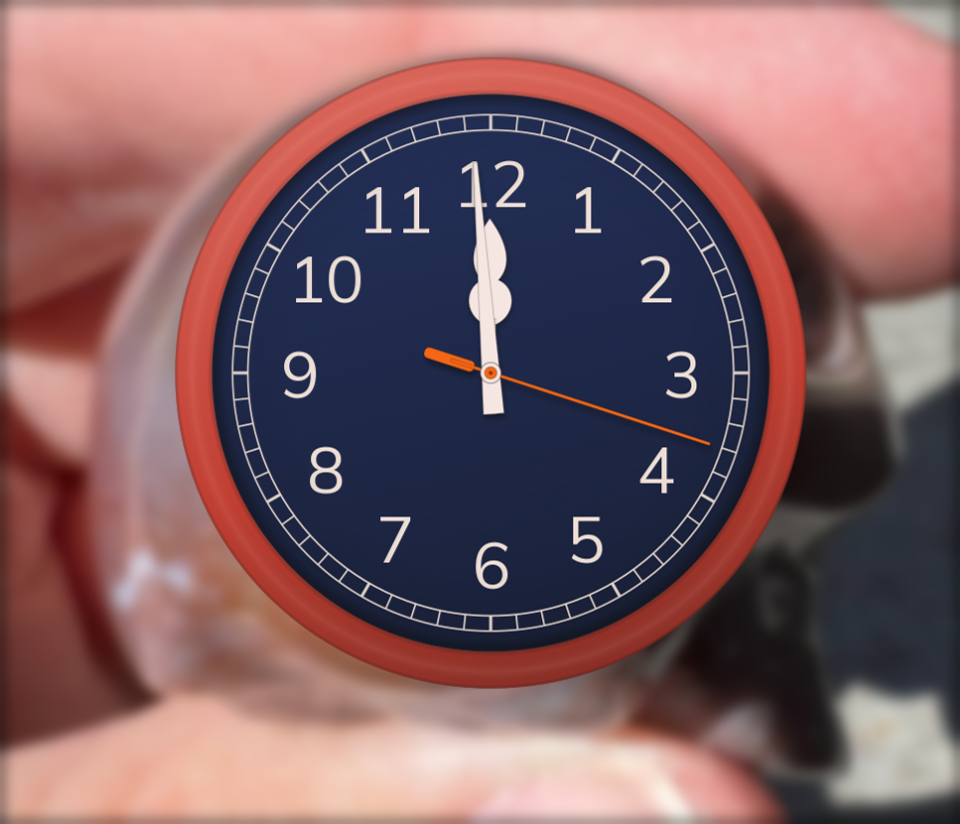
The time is **11:59:18**
